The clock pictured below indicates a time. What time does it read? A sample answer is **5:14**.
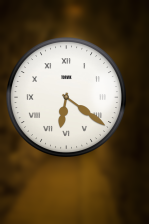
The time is **6:21**
